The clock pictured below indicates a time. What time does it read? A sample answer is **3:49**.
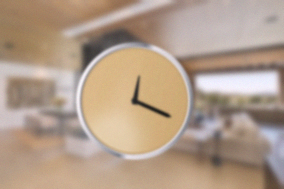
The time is **12:19**
